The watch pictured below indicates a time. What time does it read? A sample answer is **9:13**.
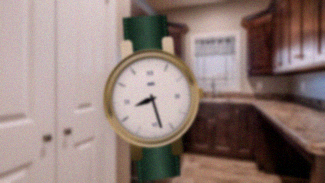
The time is **8:28**
